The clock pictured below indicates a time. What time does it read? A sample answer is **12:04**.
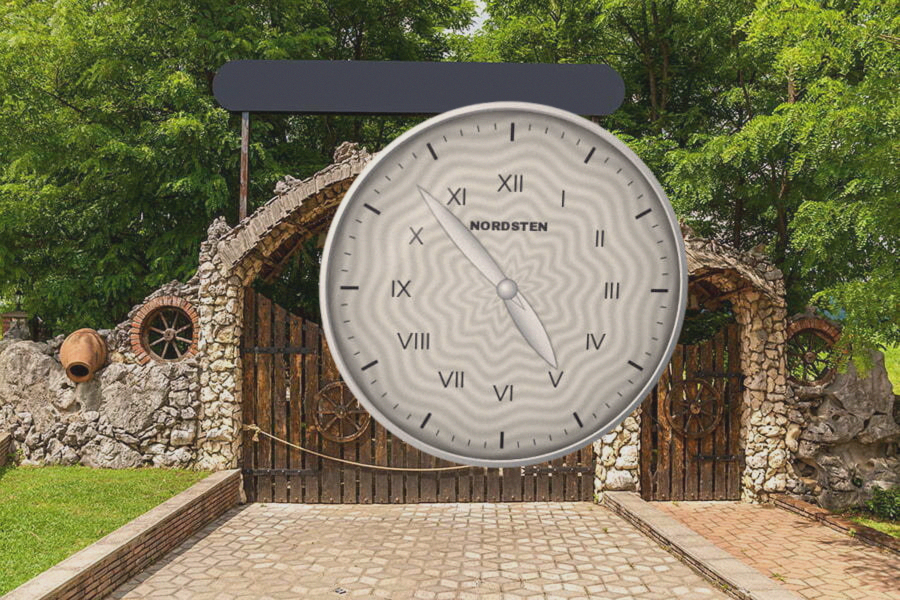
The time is **4:53**
